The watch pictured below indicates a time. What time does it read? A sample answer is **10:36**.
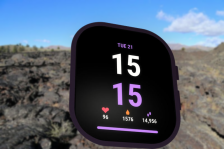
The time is **15:15**
